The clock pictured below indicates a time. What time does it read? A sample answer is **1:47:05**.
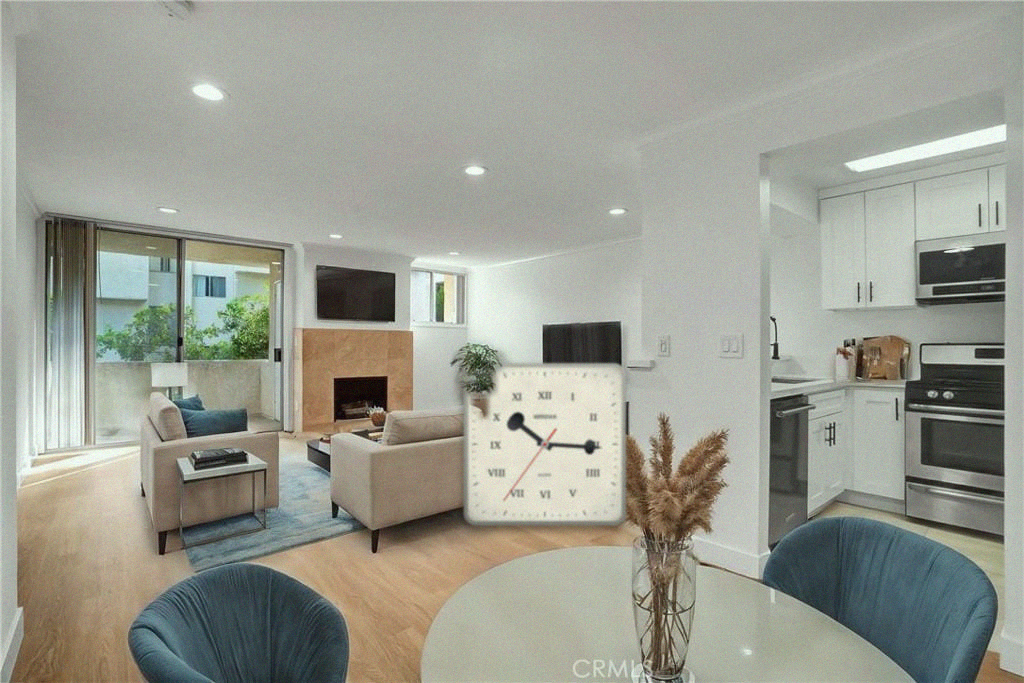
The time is **10:15:36**
